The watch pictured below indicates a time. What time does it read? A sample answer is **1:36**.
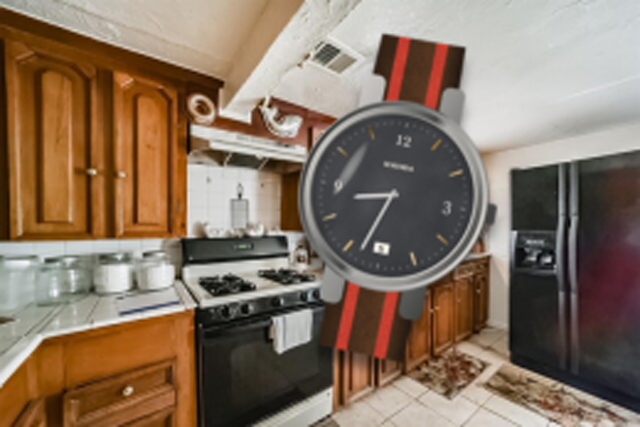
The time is **8:33**
